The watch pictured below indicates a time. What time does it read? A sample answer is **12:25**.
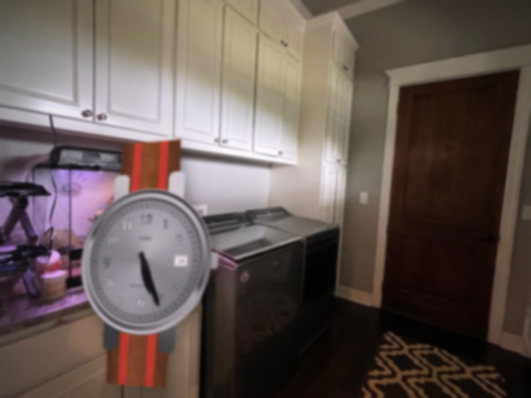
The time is **5:26**
